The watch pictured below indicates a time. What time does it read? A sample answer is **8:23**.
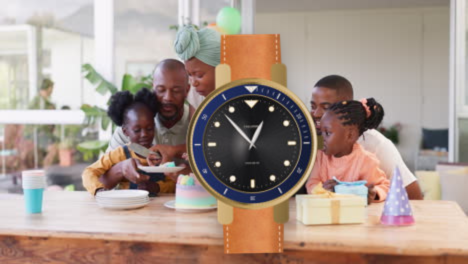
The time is **12:53**
